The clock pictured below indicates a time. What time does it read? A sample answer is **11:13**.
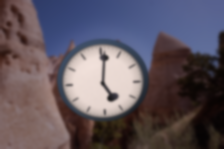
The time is **5:01**
